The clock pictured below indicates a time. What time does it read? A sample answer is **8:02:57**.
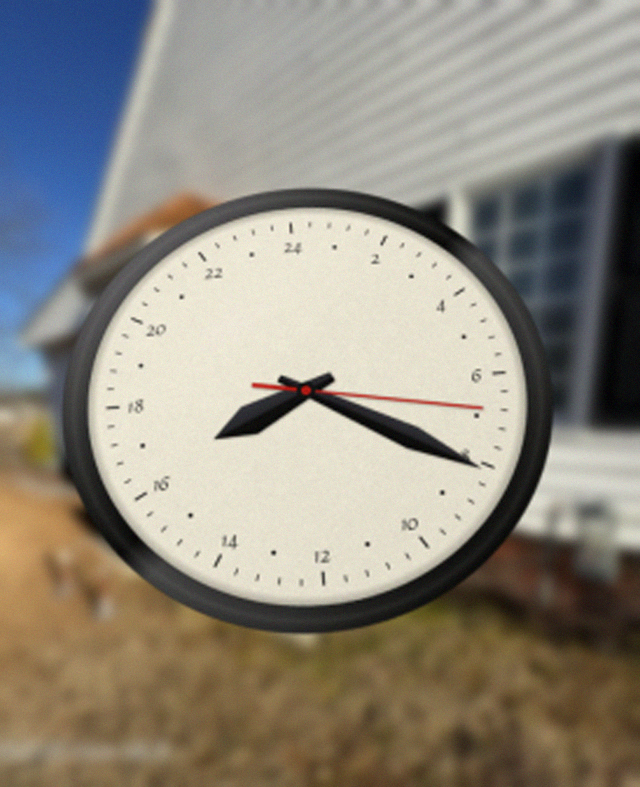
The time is **16:20:17**
